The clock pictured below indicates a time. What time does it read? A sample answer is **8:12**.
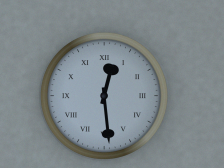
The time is **12:29**
